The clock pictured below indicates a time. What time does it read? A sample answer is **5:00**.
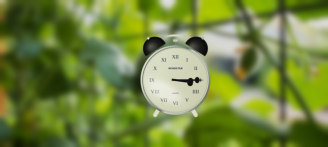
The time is **3:15**
